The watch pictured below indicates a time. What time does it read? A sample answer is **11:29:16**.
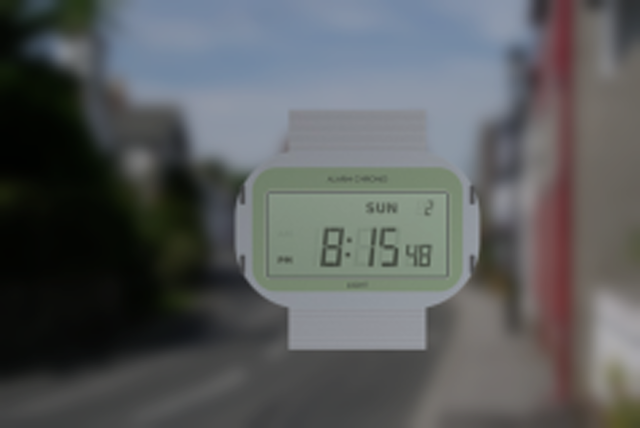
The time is **8:15:48**
